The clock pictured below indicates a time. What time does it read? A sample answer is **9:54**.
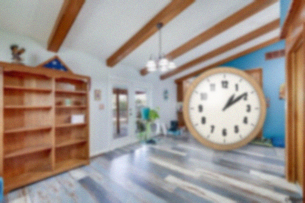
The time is **1:09**
